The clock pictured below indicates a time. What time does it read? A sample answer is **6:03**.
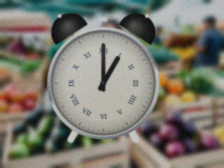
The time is **1:00**
